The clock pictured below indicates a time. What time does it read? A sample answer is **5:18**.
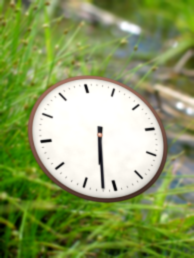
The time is **6:32**
